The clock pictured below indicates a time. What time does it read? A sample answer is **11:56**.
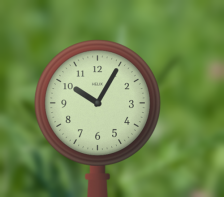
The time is **10:05**
